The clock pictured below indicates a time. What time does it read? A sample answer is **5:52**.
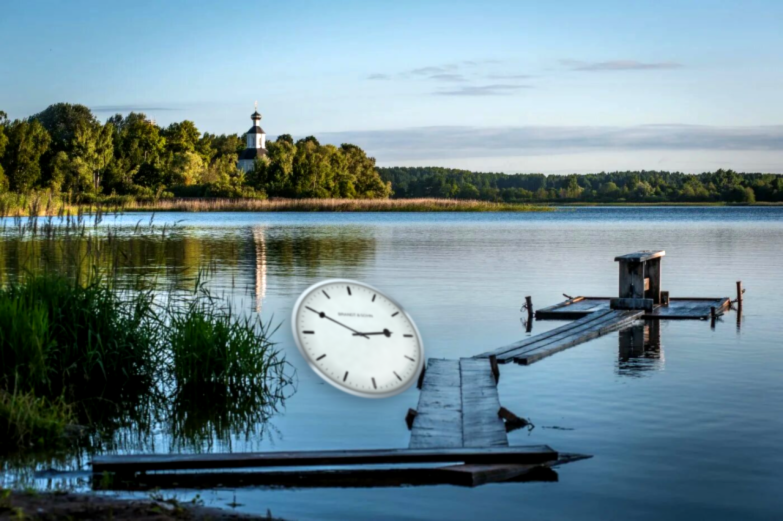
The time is **2:50**
